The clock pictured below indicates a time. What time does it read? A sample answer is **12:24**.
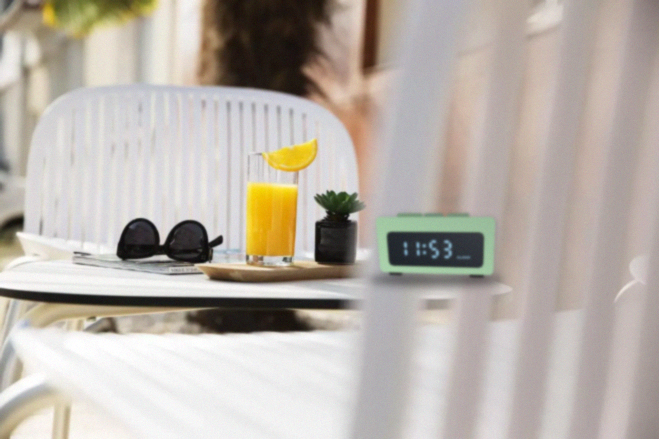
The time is **11:53**
